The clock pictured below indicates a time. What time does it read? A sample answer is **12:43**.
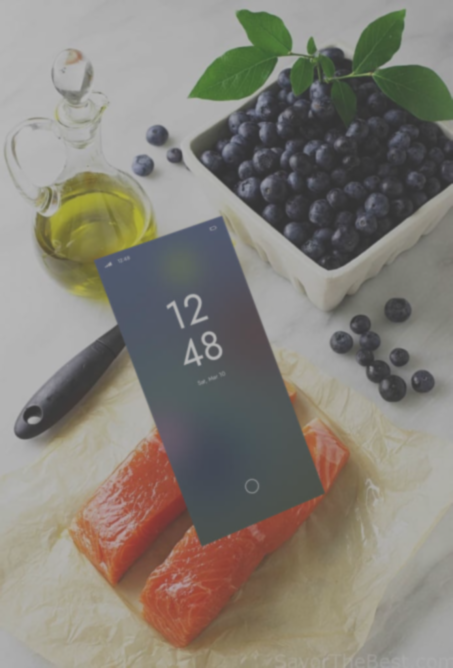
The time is **12:48**
